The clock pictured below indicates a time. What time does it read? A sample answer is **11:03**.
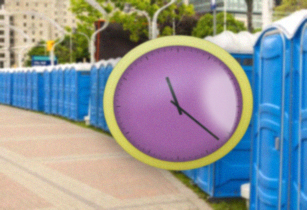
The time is **11:22**
